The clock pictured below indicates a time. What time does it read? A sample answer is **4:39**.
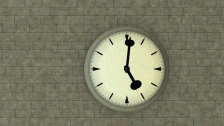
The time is **5:01**
